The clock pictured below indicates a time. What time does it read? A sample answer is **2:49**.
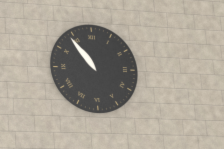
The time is **10:54**
